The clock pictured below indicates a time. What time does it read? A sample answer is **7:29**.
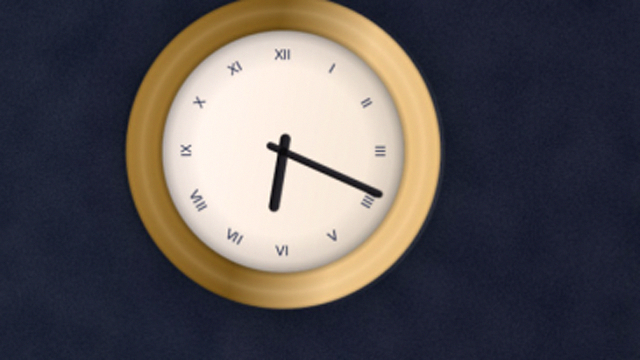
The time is **6:19**
